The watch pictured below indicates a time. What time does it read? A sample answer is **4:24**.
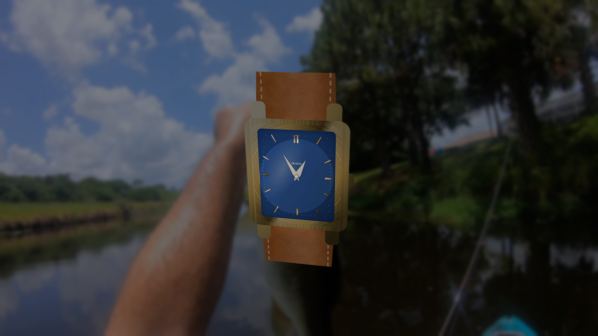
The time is **12:55**
